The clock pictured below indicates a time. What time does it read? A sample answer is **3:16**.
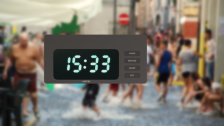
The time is **15:33**
